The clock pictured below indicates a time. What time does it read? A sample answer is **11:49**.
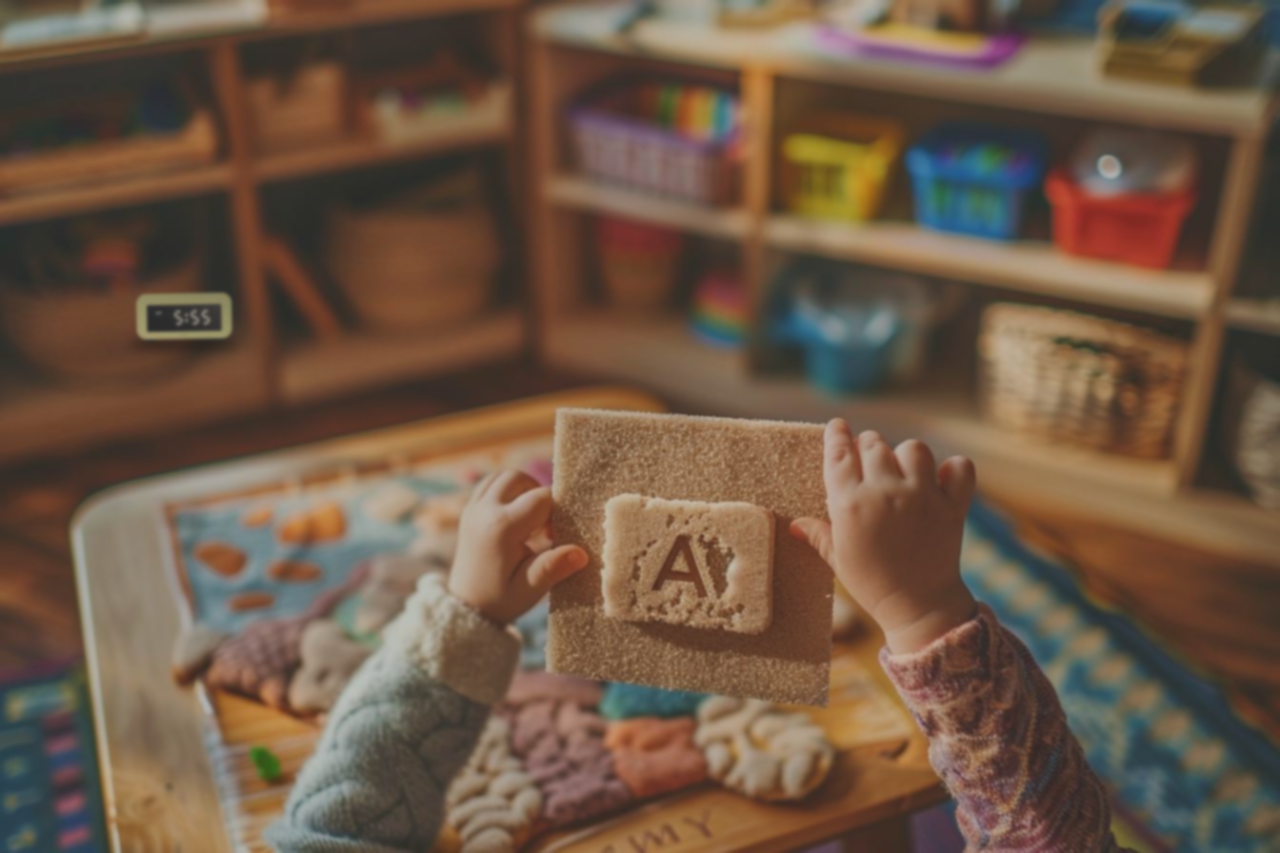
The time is **5:55**
